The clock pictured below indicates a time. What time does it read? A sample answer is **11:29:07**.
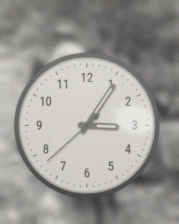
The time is **3:05:38**
